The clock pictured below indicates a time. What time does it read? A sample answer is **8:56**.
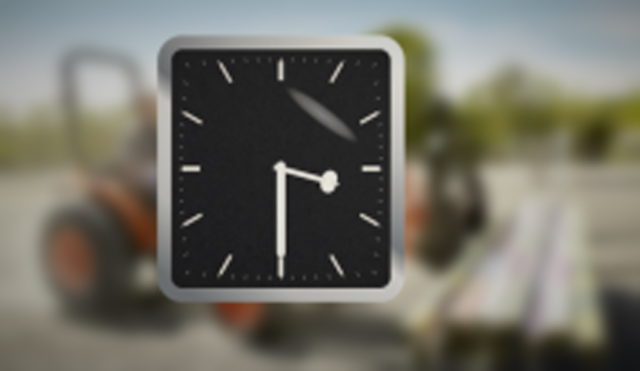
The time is **3:30**
